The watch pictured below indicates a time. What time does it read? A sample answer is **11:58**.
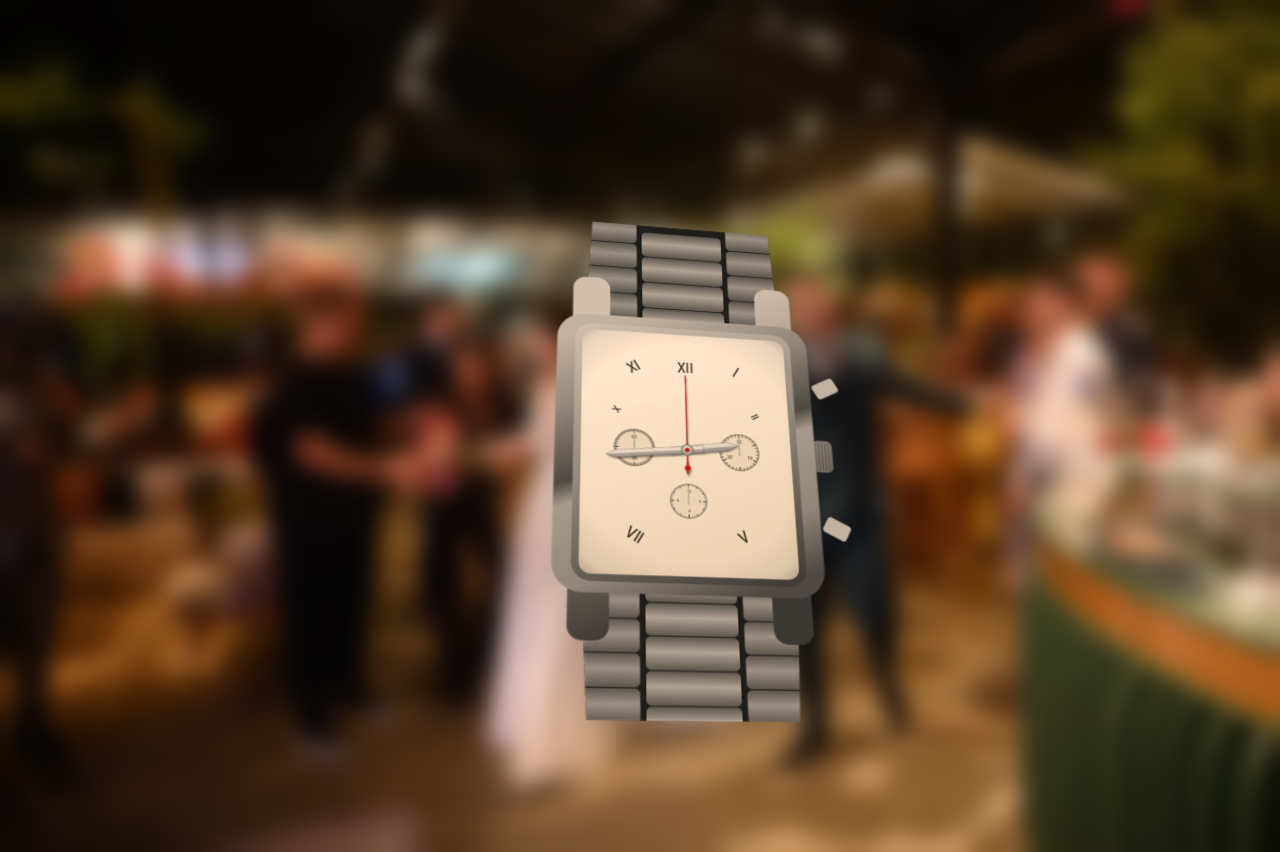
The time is **2:44**
